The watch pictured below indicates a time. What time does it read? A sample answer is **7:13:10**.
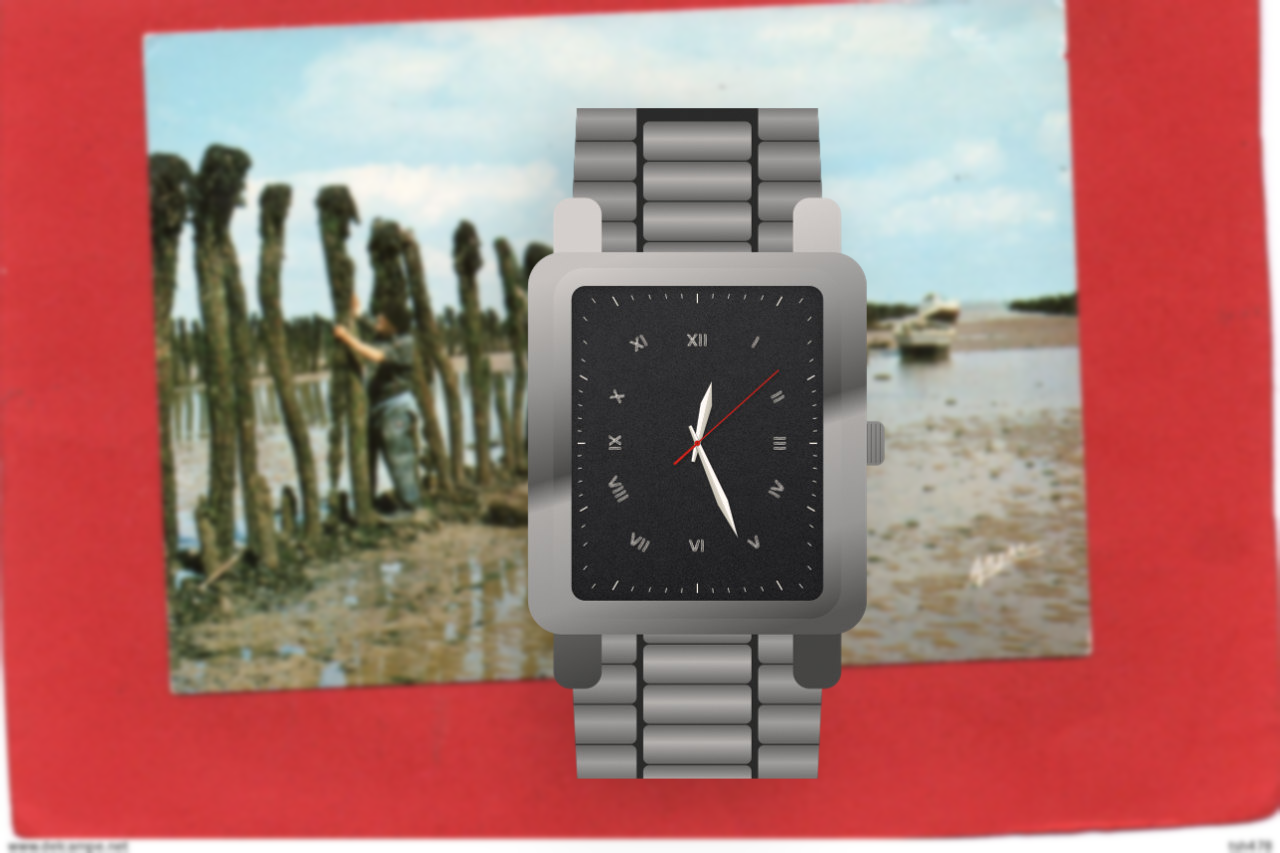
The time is **12:26:08**
